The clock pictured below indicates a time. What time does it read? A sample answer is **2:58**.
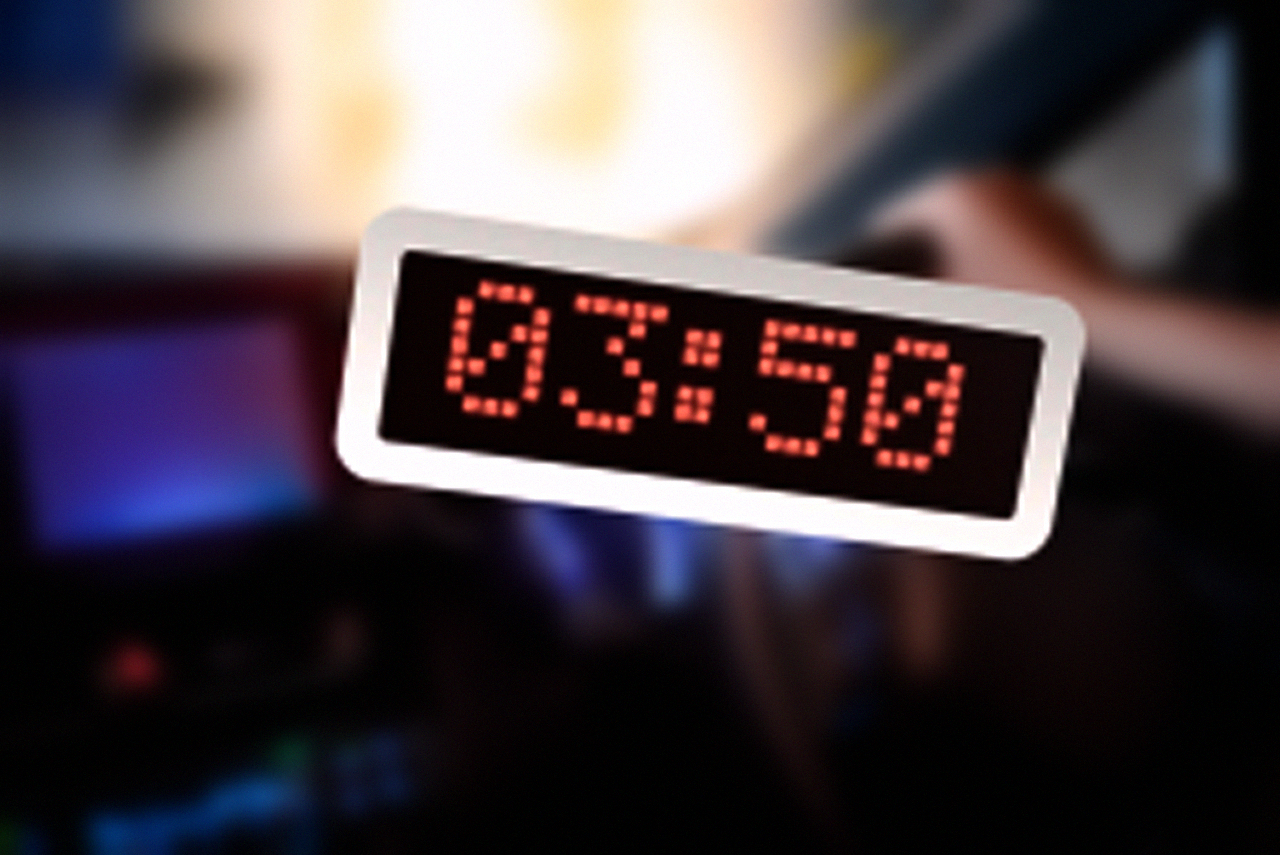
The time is **3:50**
